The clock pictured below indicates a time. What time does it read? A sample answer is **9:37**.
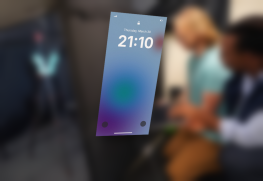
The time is **21:10**
